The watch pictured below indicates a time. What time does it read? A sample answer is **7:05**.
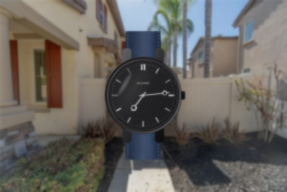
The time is **7:14**
